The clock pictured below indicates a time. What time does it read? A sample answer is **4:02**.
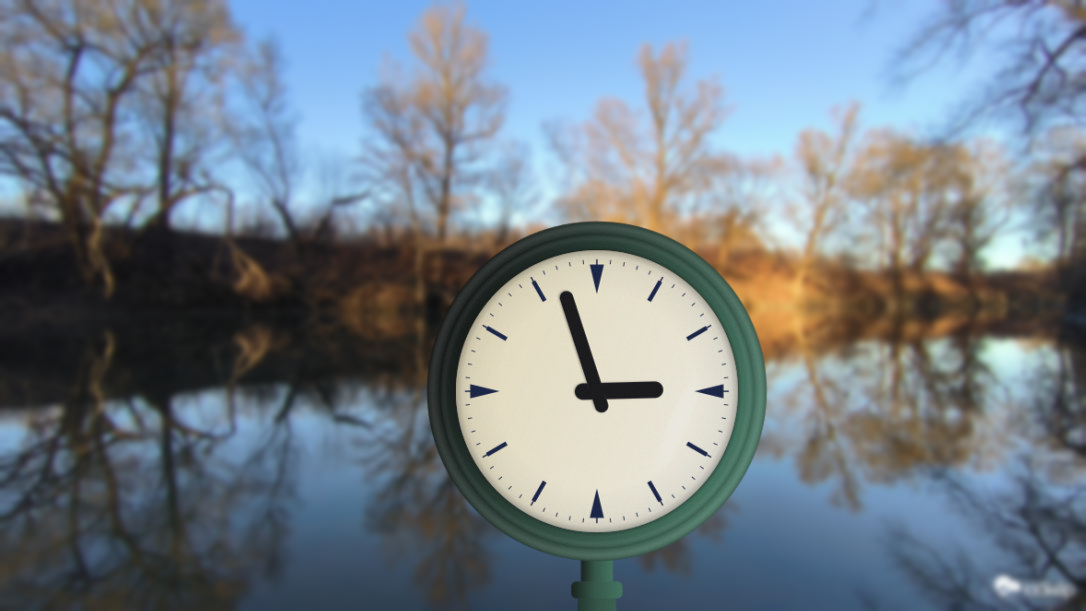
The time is **2:57**
